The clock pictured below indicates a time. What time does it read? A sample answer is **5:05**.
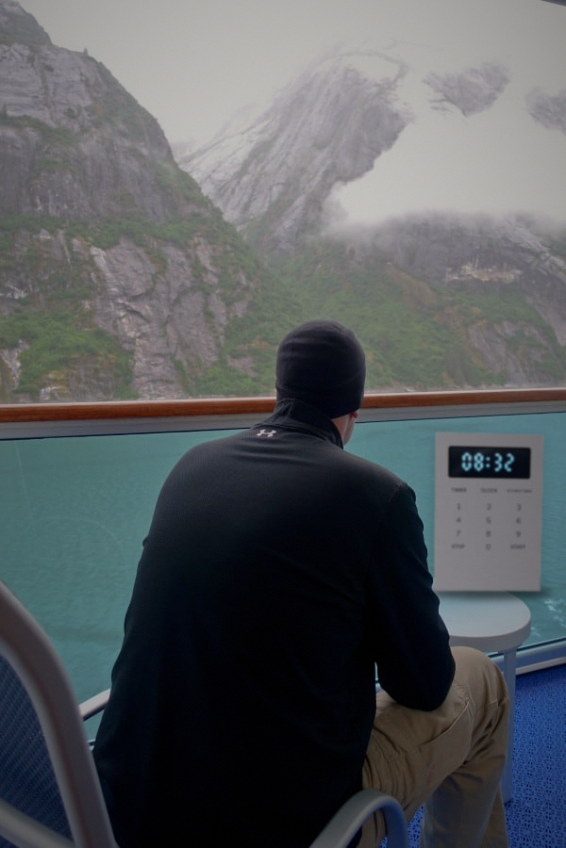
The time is **8:32**
